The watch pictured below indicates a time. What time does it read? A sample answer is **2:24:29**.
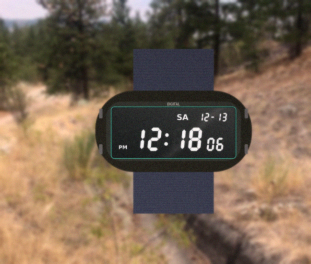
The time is **12:18:06**
